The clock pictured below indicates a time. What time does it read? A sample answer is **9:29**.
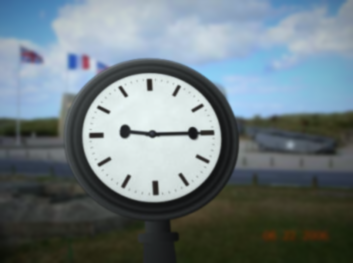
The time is **9:15**
